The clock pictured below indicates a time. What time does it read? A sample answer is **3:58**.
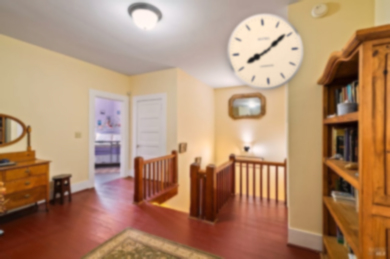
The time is **8:09**
